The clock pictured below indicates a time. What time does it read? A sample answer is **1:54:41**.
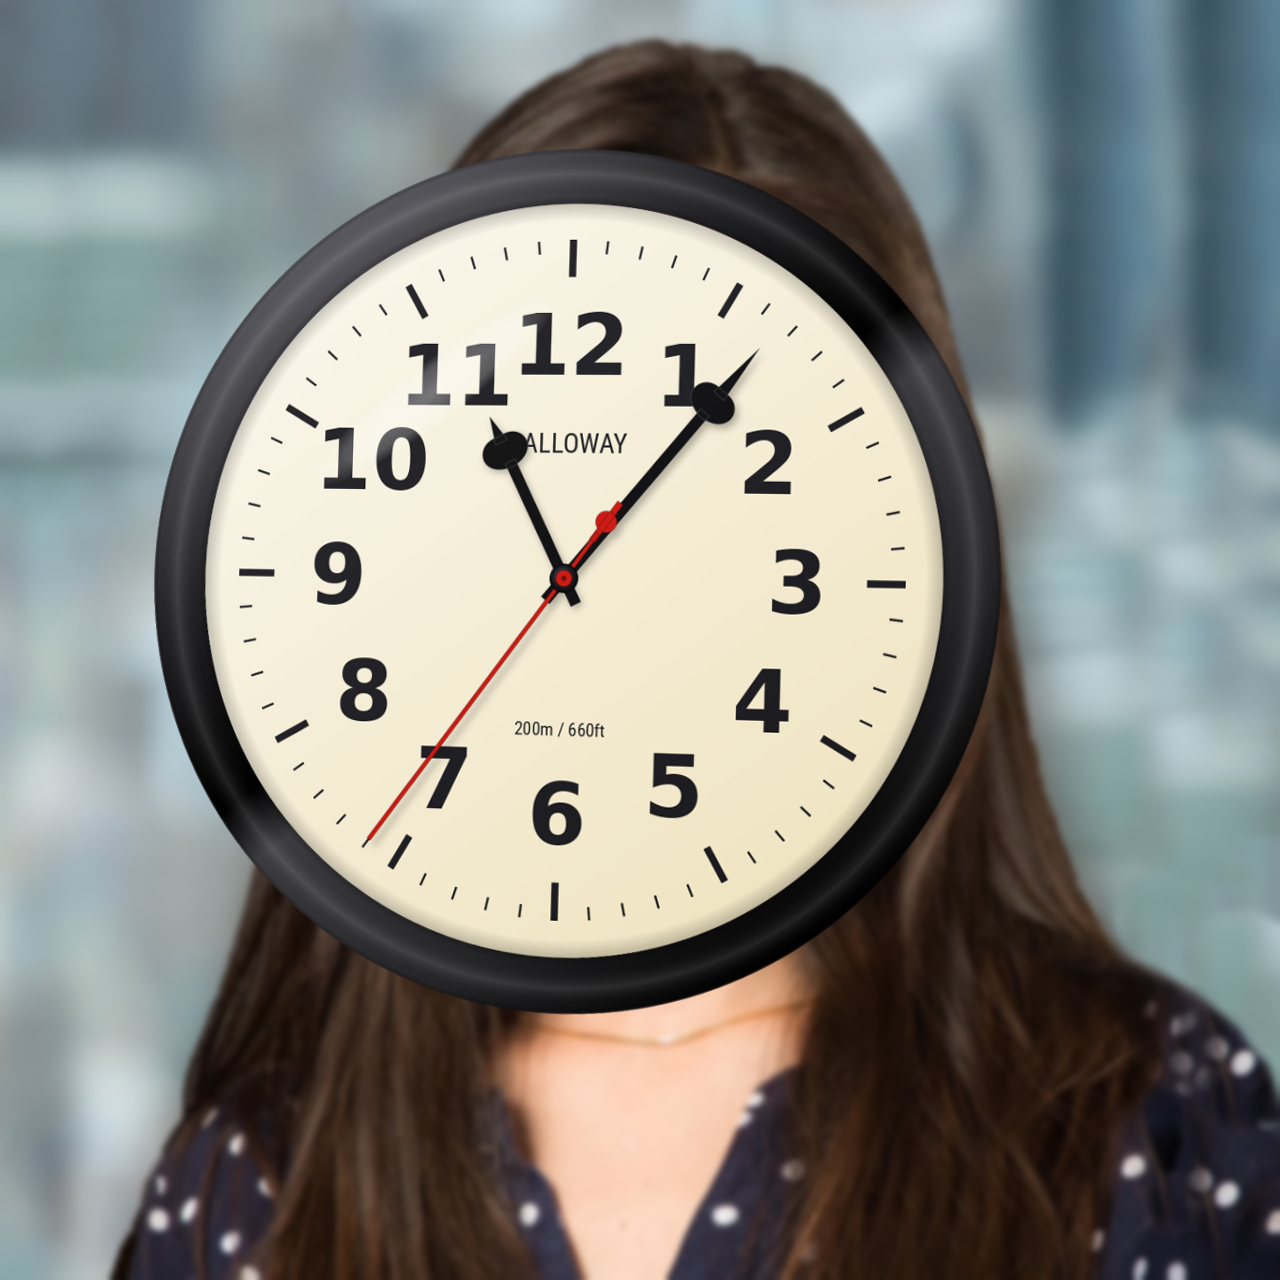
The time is **11:06:36**
